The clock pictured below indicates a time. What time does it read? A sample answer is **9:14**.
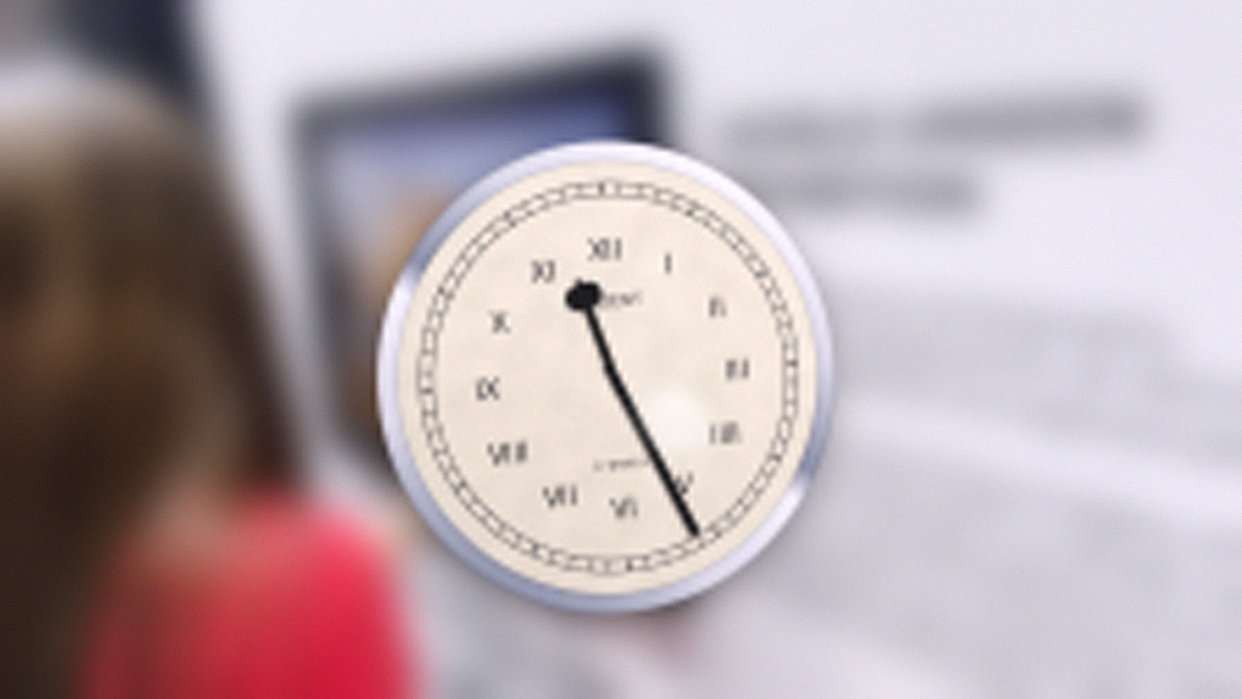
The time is **11:26**
